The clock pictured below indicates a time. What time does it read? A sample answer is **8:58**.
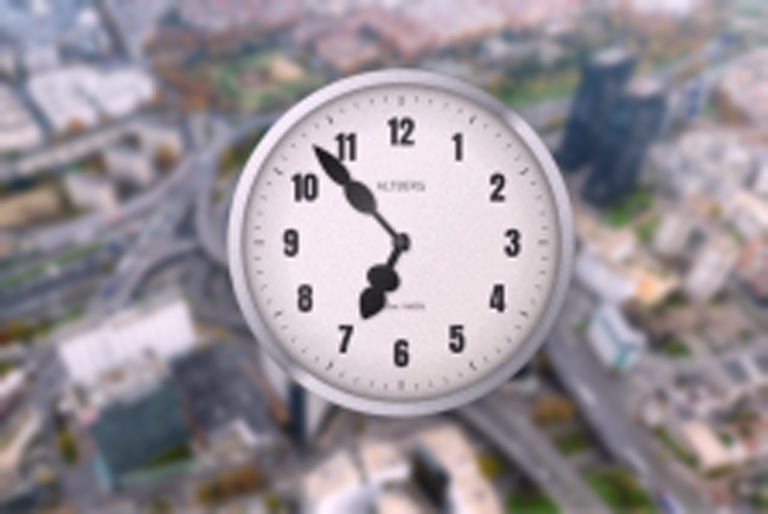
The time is **6:53**
